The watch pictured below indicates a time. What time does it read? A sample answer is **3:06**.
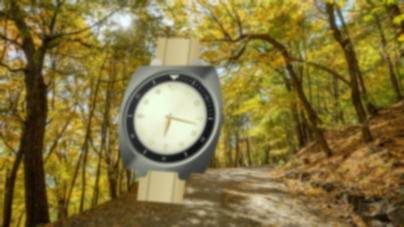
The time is **6:17**
